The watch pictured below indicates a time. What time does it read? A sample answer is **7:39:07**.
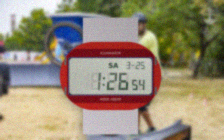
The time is **1:26:54**
